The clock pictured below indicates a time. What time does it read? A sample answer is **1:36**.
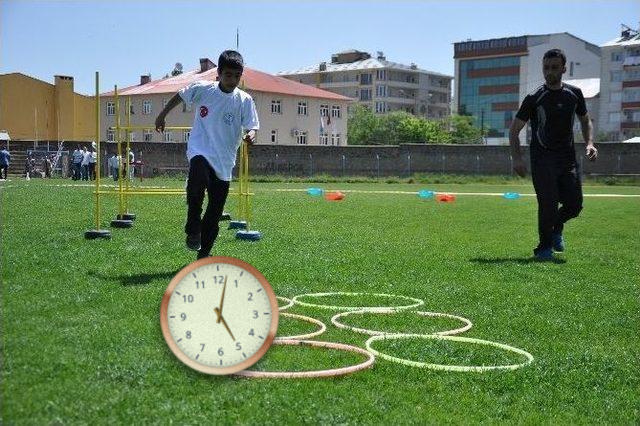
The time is **5:02**
